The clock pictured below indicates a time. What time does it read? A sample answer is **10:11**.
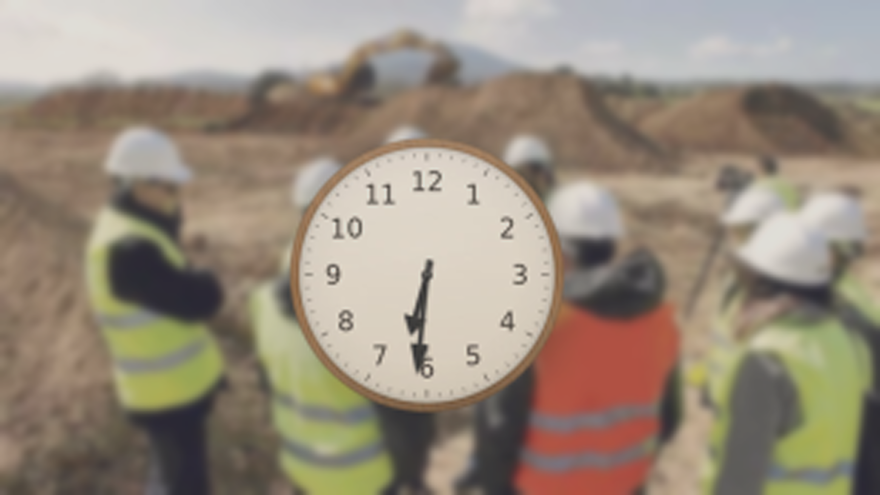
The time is **6:31**
